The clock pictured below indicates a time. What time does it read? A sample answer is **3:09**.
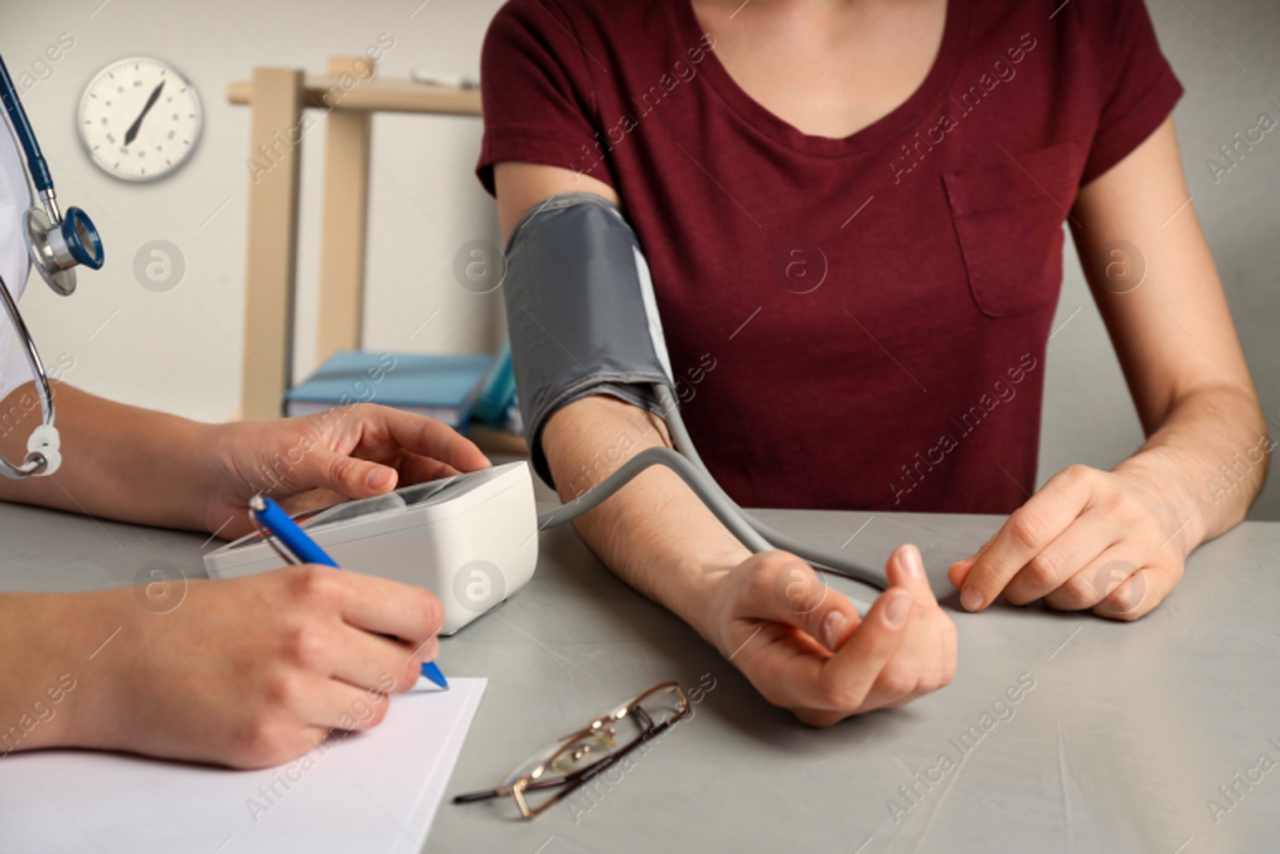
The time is **7:06**
